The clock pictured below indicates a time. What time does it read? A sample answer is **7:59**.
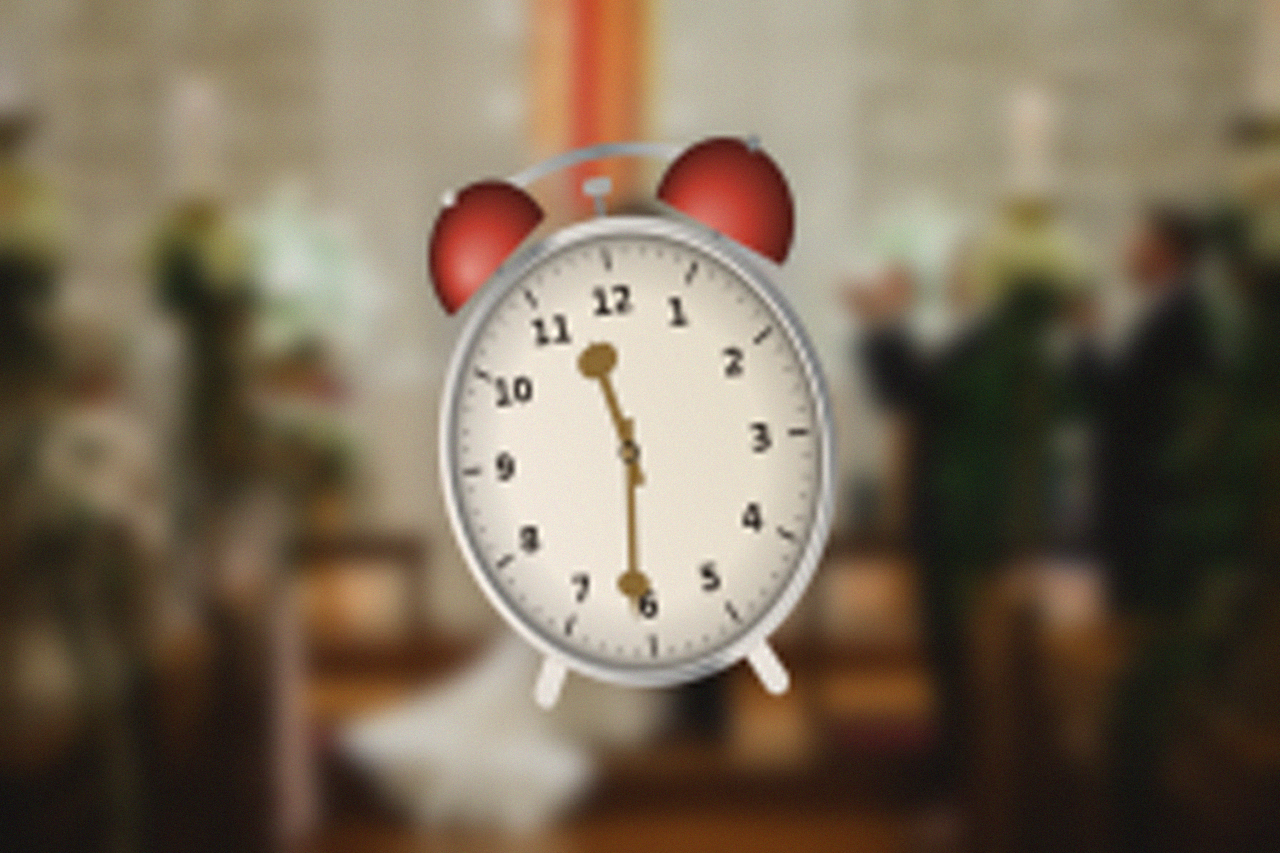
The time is **11:31**
